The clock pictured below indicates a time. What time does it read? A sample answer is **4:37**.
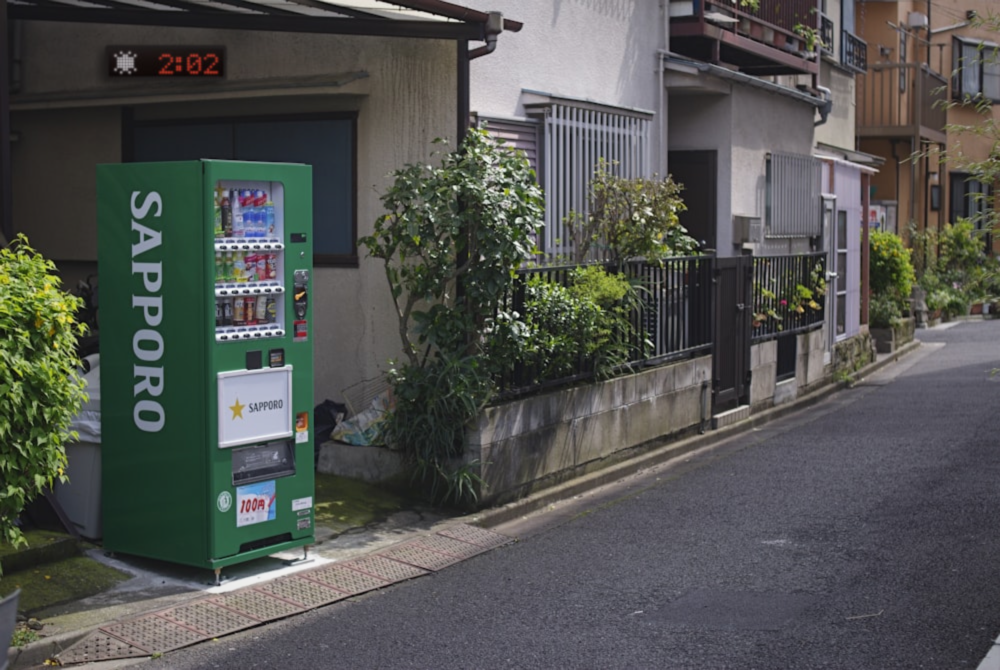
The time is **2:02**
